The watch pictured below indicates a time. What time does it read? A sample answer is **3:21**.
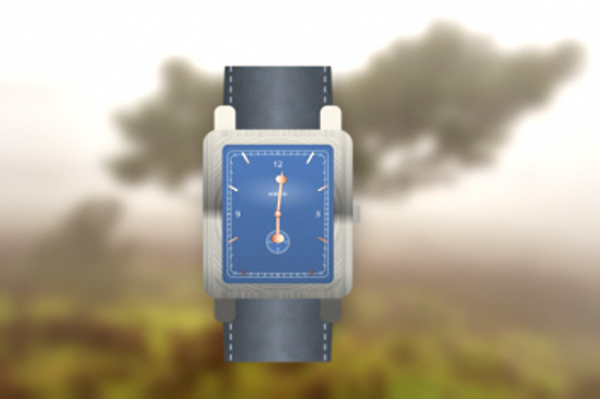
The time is **6:01**
